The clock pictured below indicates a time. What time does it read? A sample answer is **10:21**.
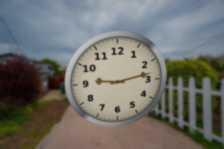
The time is **9:13**
